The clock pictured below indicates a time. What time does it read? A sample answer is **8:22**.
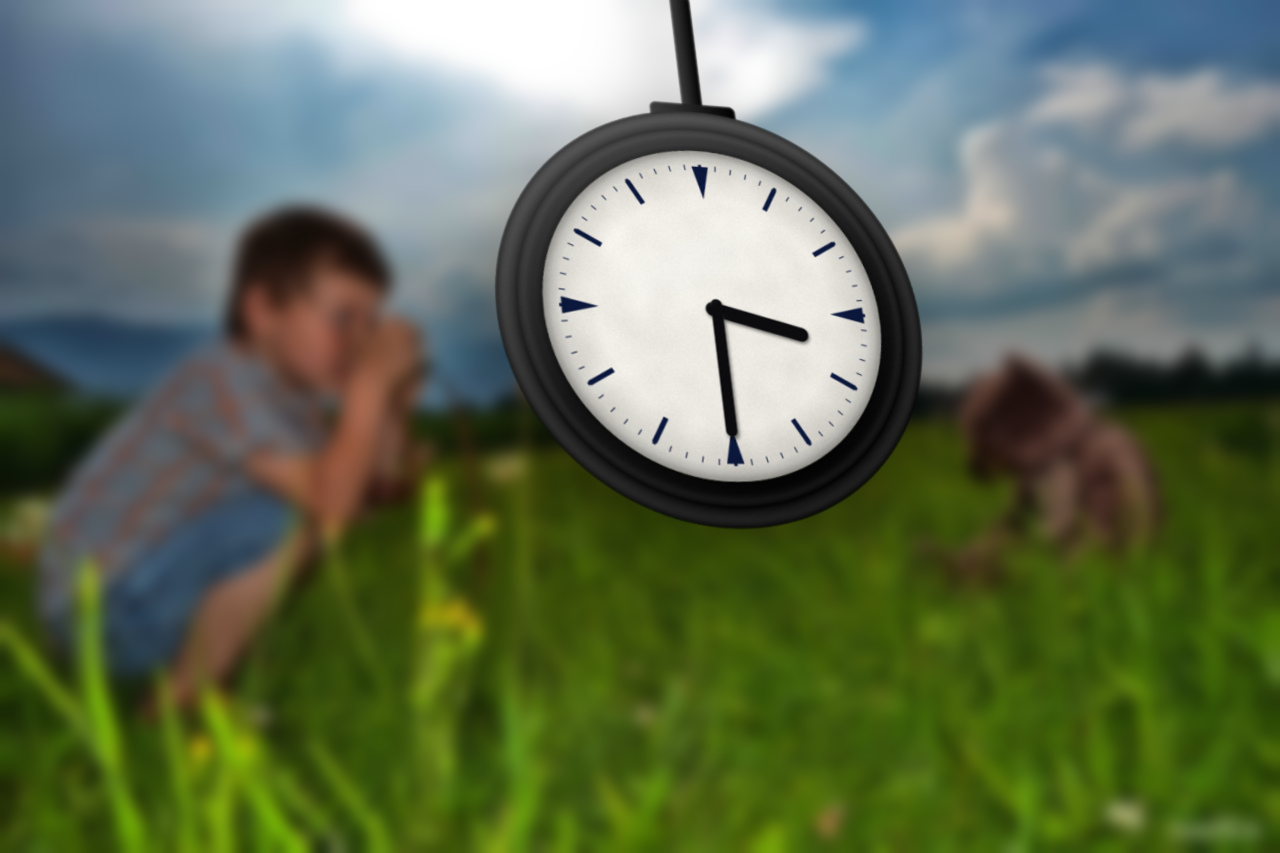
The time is **3:30**
